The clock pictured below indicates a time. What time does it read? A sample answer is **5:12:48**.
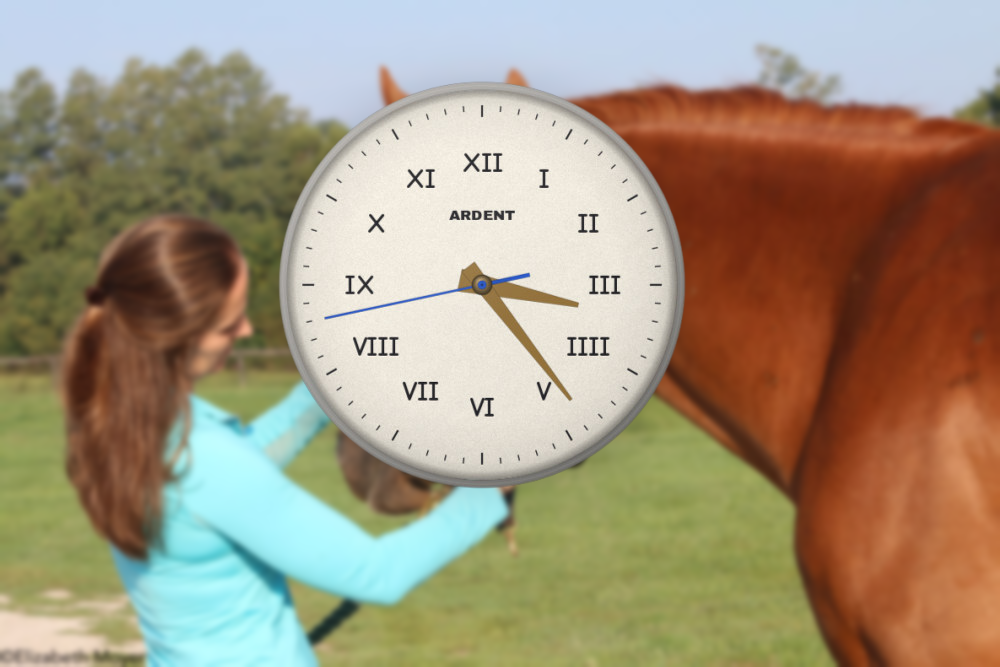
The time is **3:23:43**
